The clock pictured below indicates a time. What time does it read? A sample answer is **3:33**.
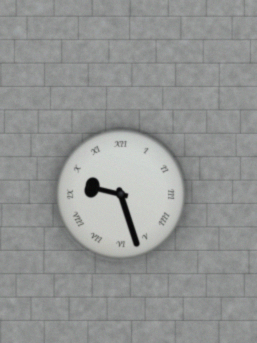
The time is **9:27**
